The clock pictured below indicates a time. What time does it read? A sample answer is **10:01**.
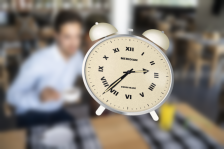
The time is **2:37**
